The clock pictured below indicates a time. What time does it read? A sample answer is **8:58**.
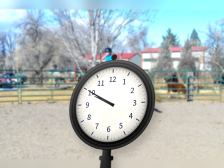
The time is **9:50**
